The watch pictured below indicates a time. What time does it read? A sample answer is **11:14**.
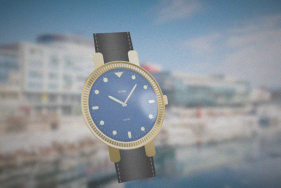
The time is **10:07**
